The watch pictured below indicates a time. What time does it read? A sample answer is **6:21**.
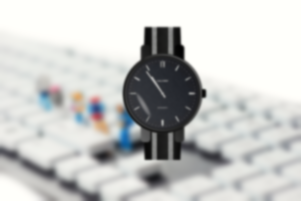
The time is **10:54**
